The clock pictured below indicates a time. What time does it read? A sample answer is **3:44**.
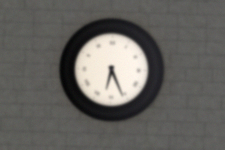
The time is **6:26**
